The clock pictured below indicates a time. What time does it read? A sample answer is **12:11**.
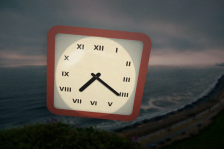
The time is **7:21**
